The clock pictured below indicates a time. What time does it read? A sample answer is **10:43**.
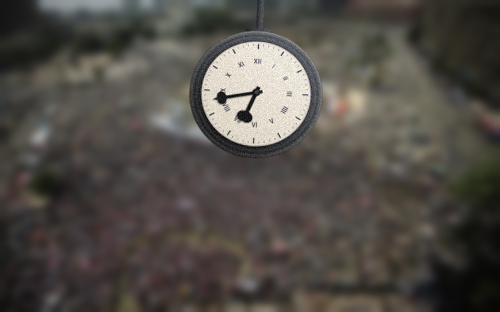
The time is **6:43**
